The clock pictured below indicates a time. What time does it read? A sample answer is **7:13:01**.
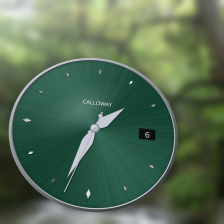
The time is **1:33:33**
